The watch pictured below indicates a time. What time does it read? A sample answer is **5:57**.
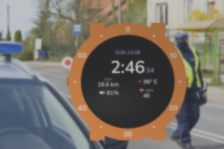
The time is **2:46**
